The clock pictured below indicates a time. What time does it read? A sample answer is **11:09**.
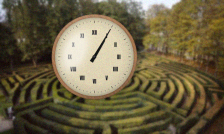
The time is **1:05**
